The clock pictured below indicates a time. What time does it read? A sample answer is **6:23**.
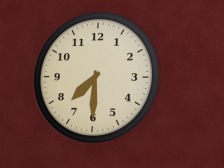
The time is **7:30**
